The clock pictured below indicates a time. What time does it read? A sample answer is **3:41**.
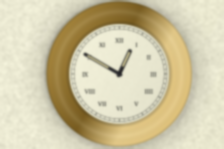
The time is **12:50**
